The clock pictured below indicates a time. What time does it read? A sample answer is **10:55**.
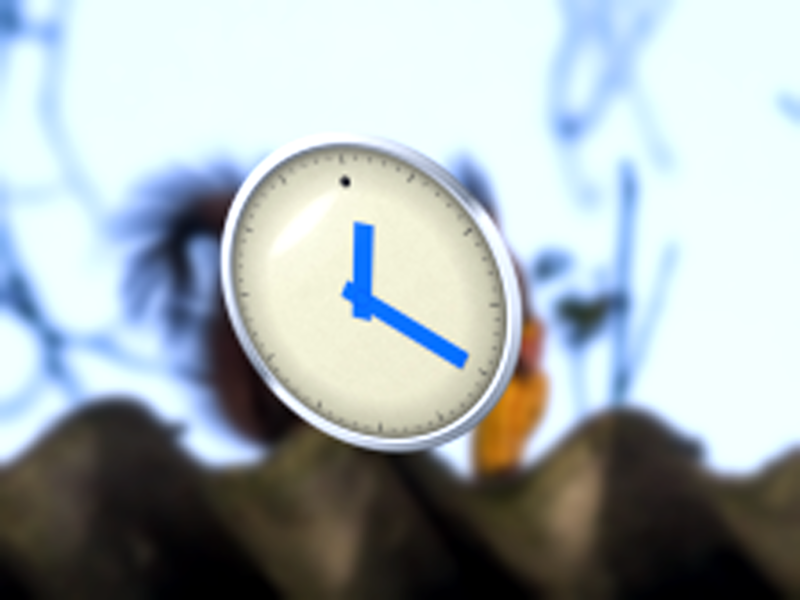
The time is **12:20**
